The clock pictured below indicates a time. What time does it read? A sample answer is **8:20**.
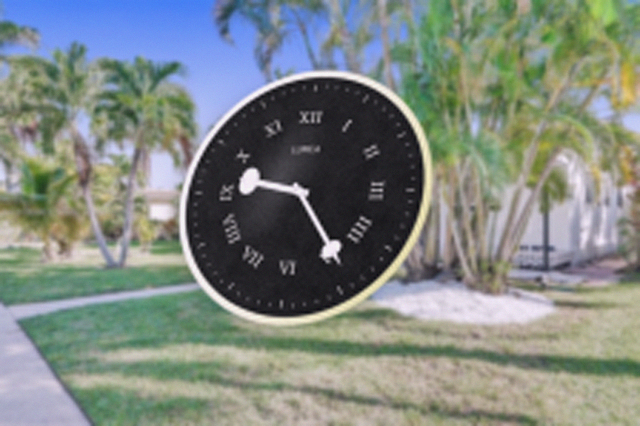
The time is **9:24**
